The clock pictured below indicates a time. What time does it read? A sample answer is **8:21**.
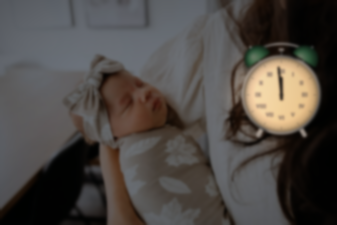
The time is **11:59**
